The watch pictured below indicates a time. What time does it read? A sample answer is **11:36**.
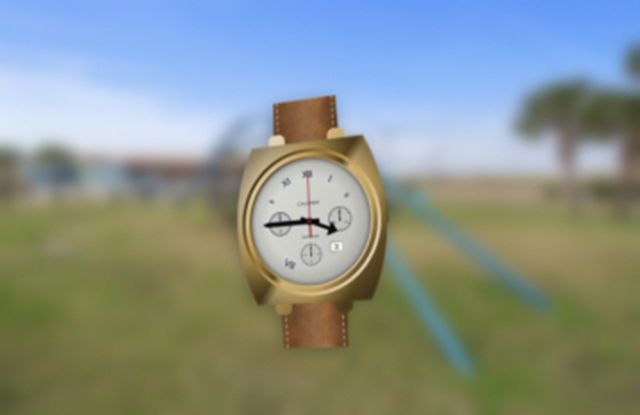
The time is **3:45**
